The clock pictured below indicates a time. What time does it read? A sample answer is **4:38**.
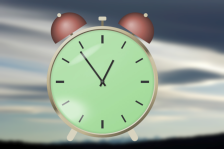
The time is **12:54**
